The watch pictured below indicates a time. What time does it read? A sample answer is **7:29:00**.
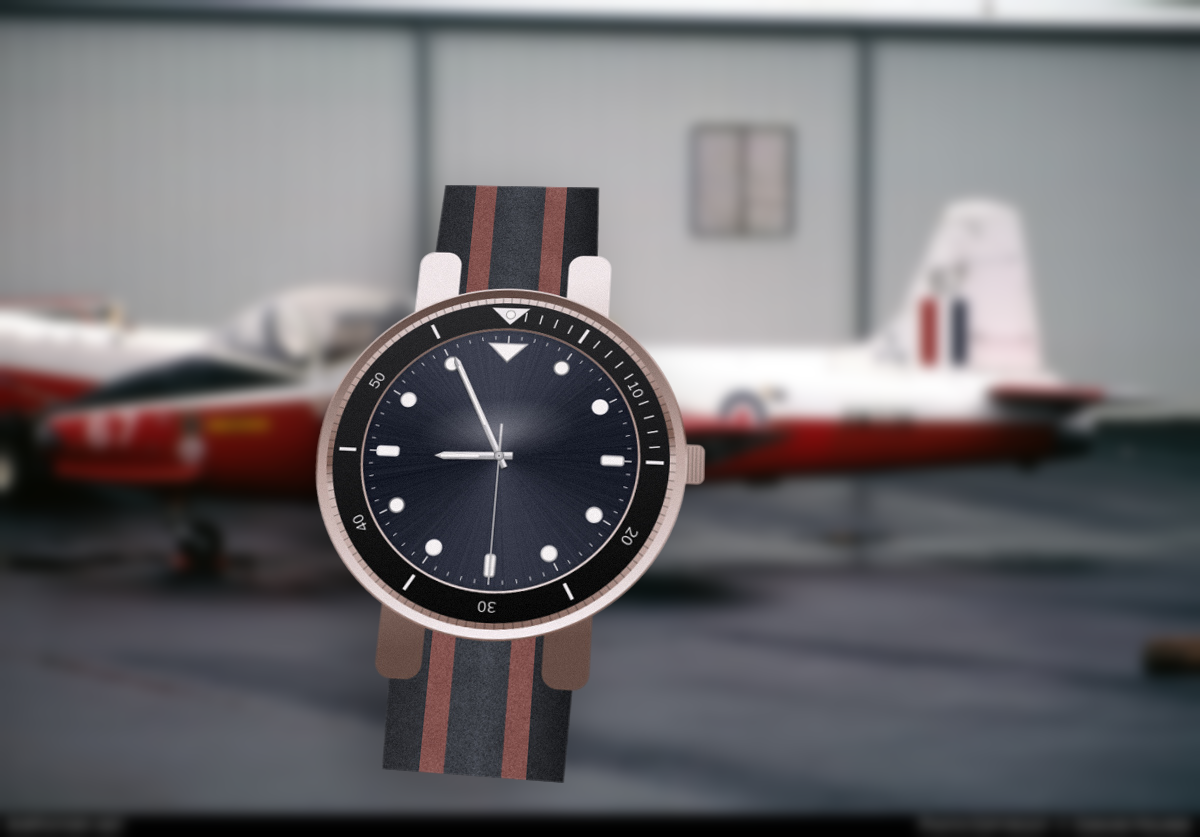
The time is **8:55:30**
